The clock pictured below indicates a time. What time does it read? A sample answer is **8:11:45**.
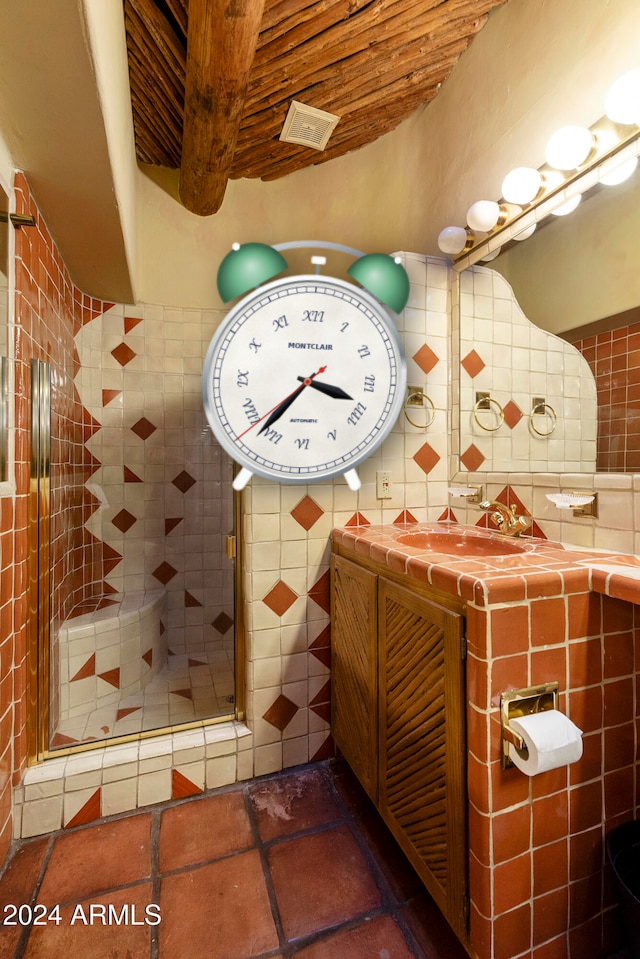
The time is **3:36:38**
